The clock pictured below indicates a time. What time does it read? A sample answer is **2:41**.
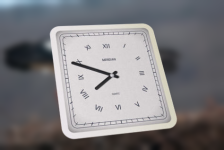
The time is **7:49**
